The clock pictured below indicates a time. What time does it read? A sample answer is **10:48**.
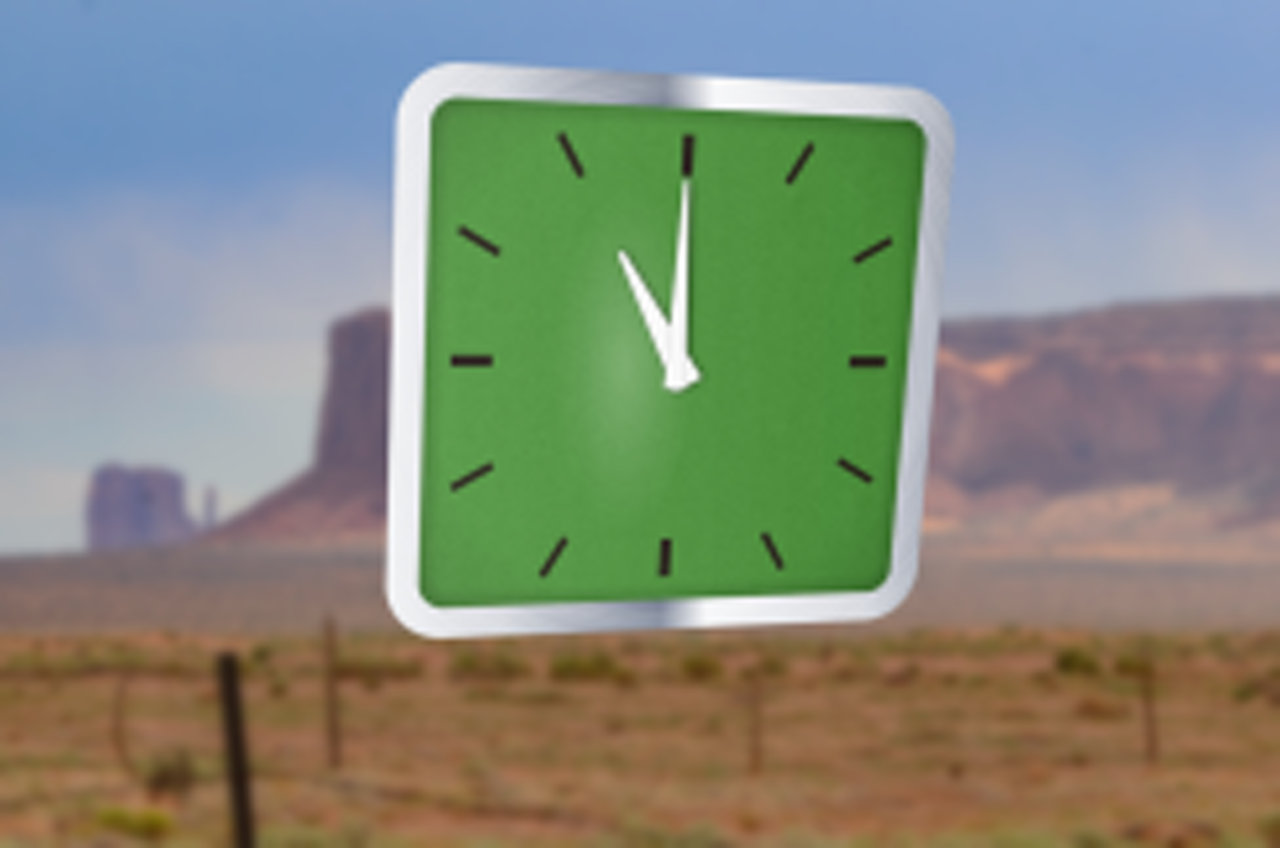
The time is **11:00**
